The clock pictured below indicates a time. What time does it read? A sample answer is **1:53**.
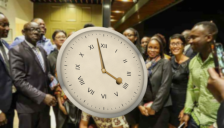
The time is **3:58**
